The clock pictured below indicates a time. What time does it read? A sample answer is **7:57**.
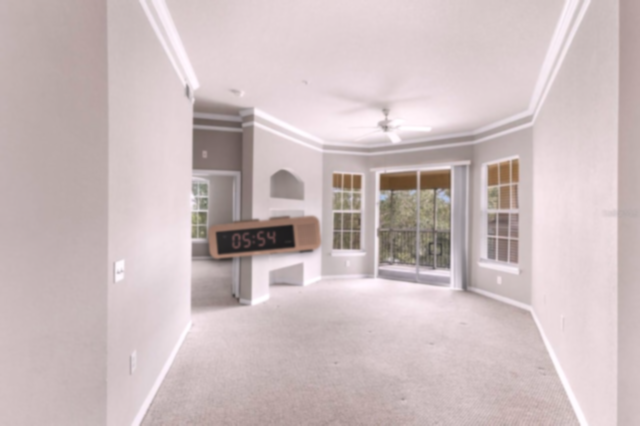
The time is **5:54**
